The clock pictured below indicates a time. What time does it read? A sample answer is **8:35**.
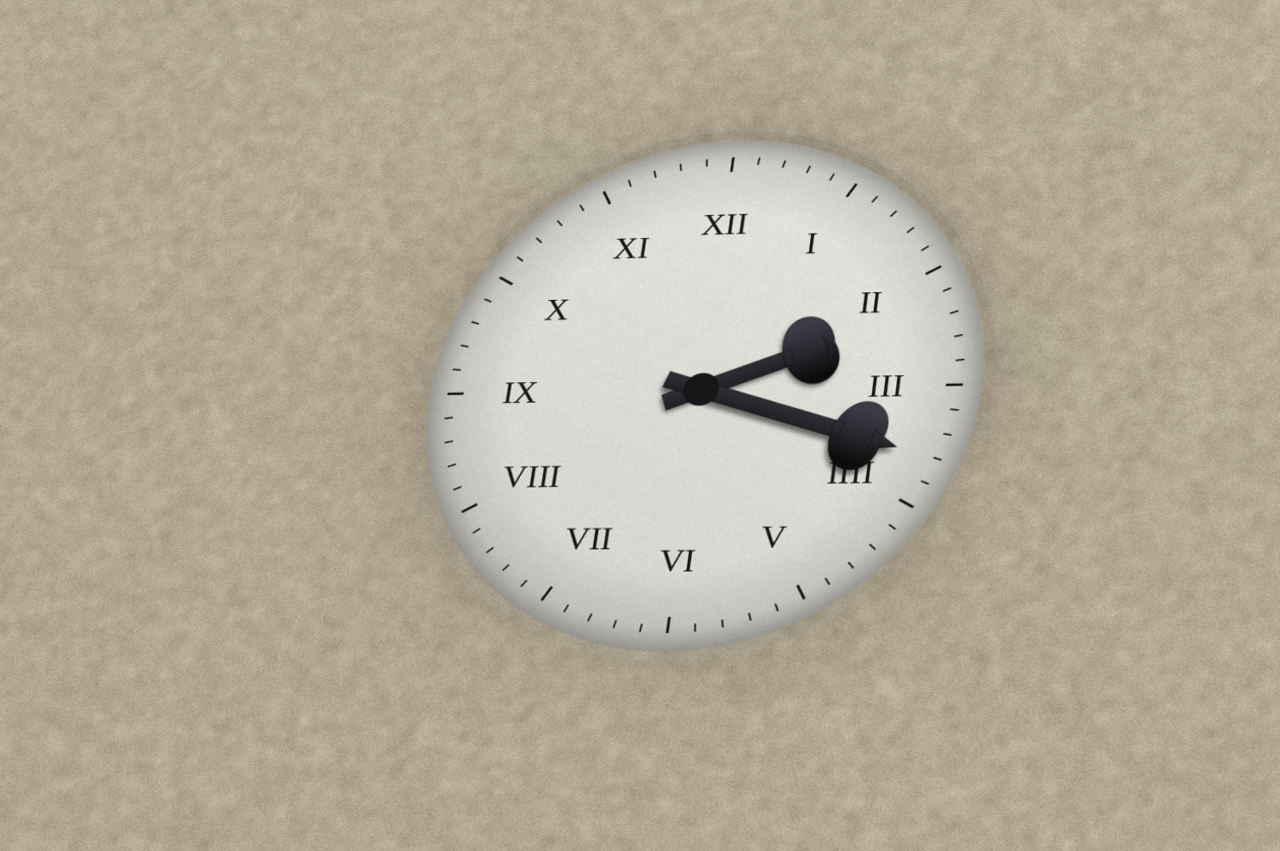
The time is **2:18**
